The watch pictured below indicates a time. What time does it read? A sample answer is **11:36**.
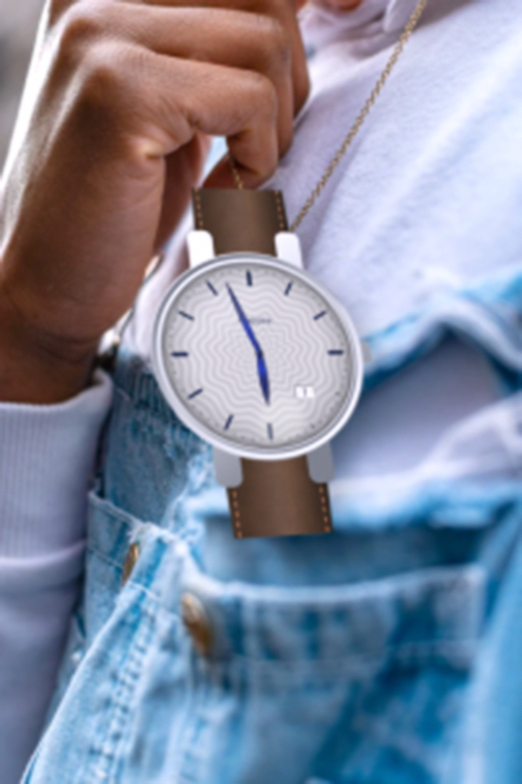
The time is **5:57**
